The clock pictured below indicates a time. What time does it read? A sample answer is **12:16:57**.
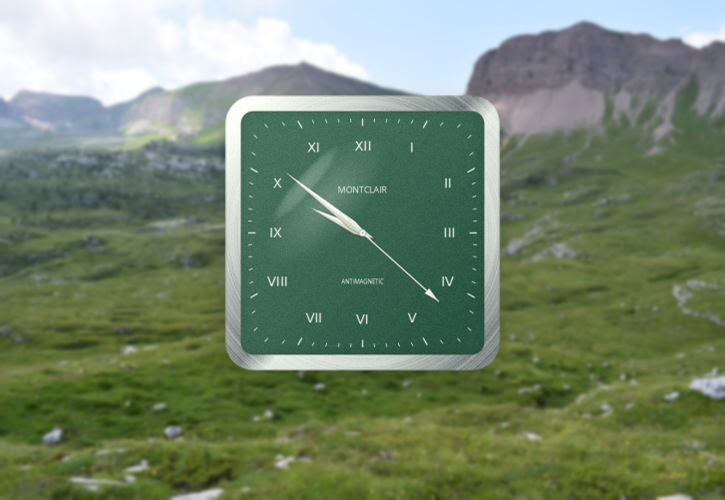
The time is **9:51:22**
